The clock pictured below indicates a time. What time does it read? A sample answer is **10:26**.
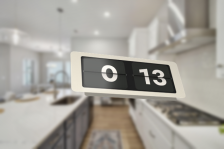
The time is **0:13**
